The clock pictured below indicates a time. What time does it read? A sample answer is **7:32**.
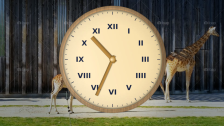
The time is **10:34**
